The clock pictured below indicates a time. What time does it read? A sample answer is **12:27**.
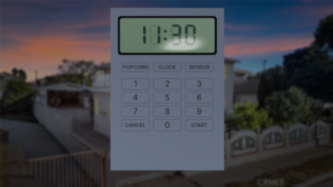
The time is **11:30**
